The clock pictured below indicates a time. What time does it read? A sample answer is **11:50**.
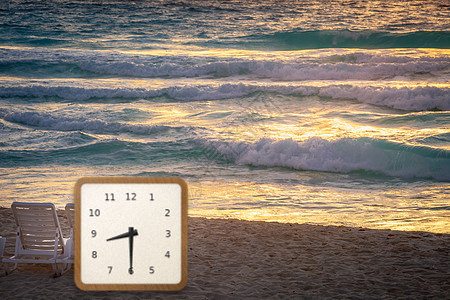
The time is **8:30**
